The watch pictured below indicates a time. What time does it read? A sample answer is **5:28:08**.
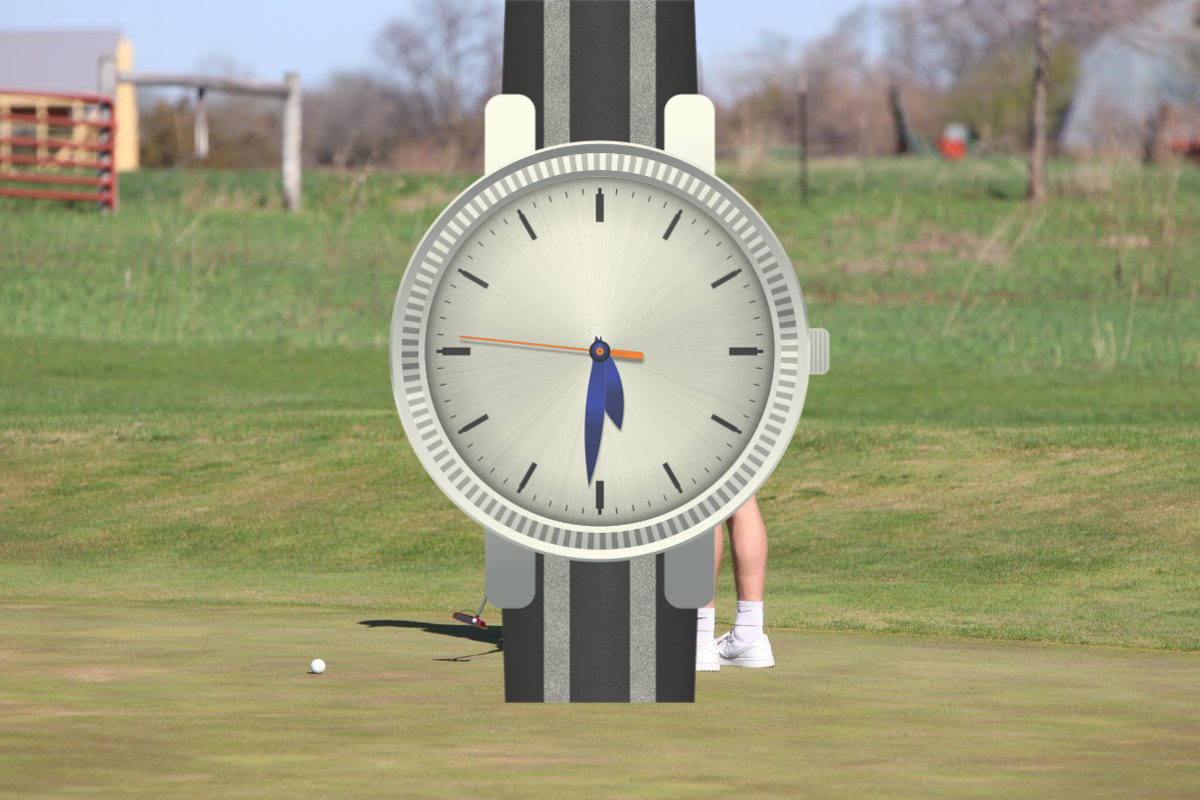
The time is **5:30:46**
